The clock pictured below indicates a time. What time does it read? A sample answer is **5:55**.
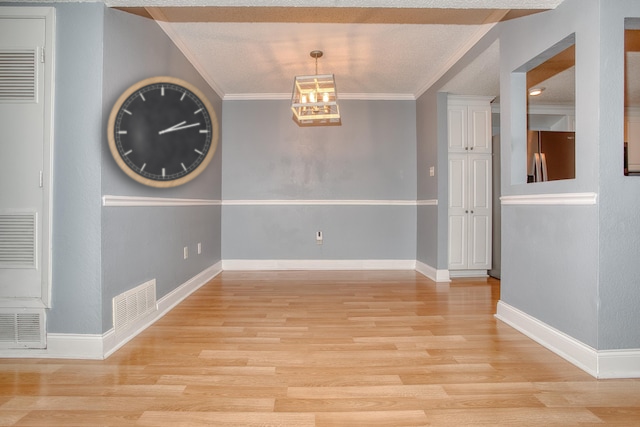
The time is **2:13**
